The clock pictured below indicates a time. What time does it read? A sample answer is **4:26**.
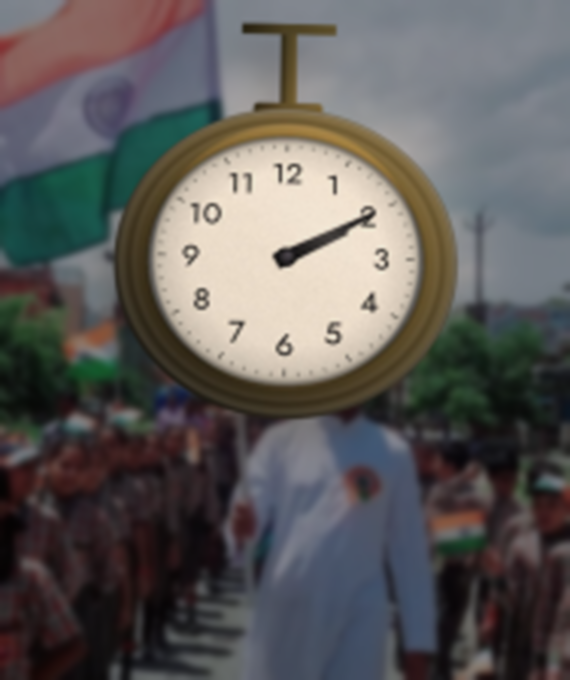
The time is **2:10**
